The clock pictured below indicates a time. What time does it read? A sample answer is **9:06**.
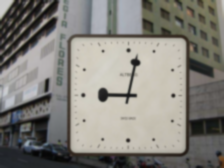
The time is **9:02**
